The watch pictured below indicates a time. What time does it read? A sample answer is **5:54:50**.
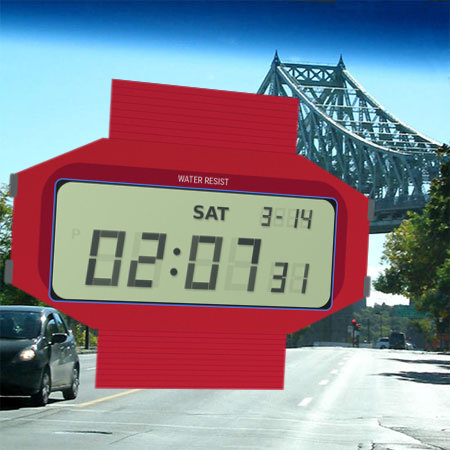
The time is **2:07:31**
